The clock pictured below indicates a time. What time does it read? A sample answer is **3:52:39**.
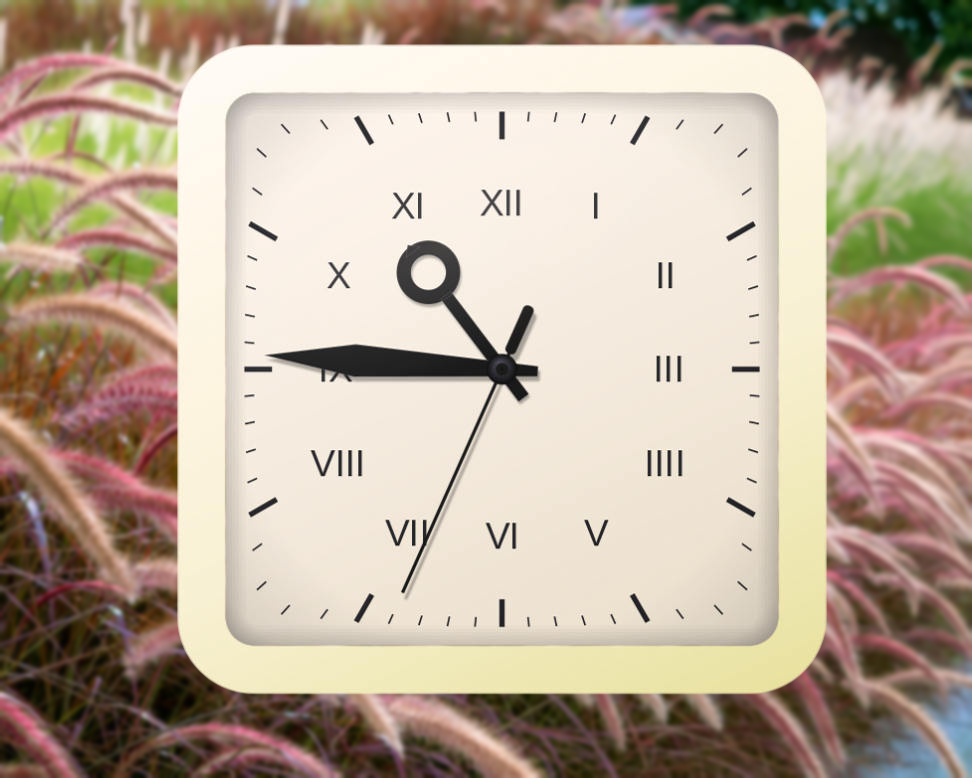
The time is **10:45:34**
